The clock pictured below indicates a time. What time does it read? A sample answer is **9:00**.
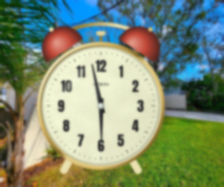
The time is **5:58**
